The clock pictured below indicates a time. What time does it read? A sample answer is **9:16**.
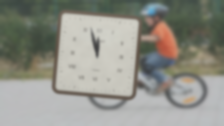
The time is **11:57**
